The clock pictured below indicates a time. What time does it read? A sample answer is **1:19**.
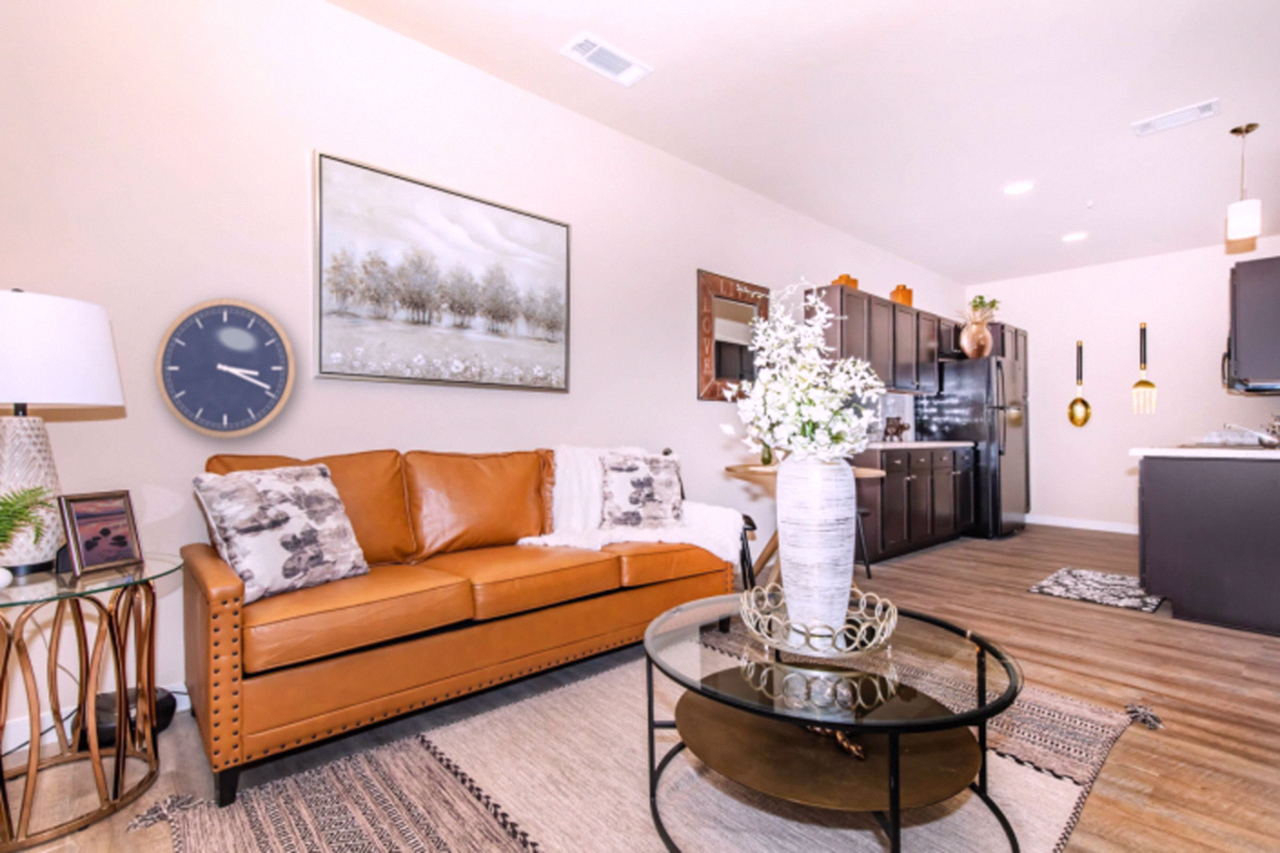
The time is **3:19**
